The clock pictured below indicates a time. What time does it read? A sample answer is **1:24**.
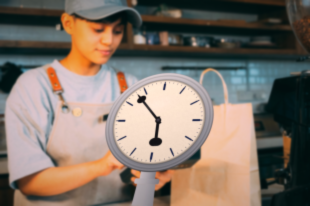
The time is **5:53**
